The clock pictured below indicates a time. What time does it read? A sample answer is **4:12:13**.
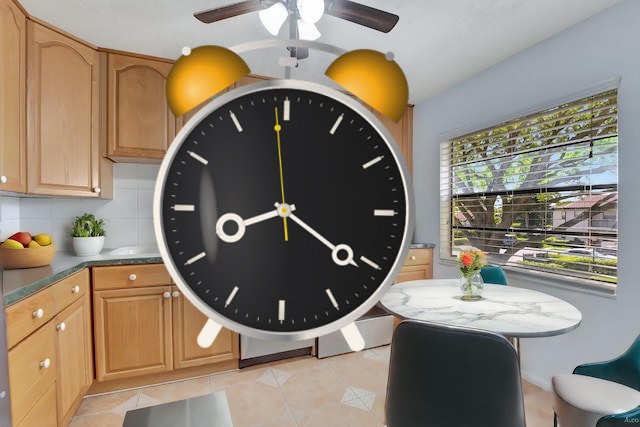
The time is **8:20:59**
